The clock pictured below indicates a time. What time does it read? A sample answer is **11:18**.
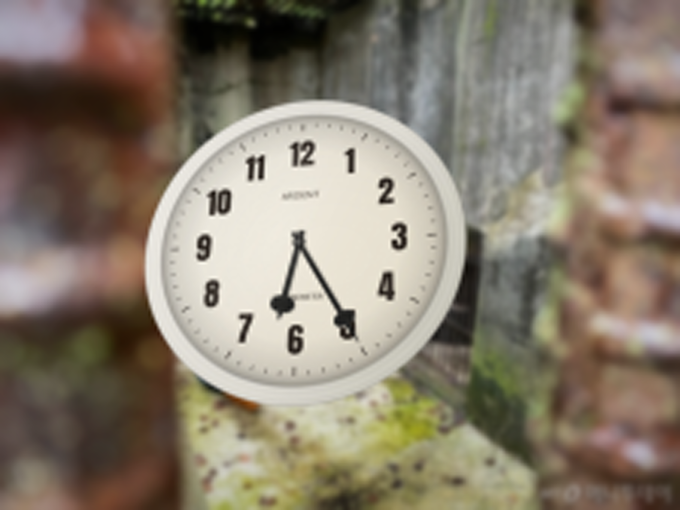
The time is **6:25**
